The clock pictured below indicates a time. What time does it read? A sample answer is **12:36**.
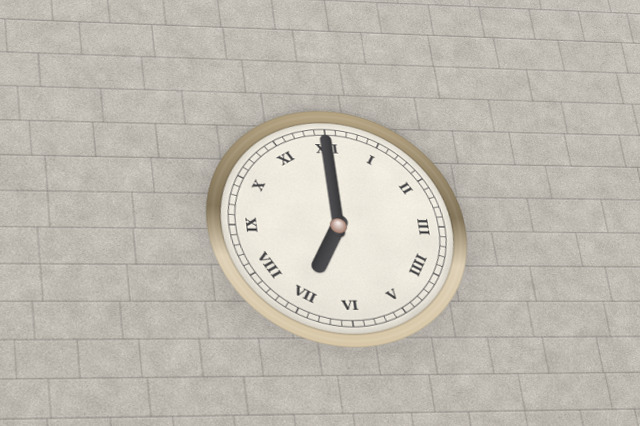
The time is **7:00**
